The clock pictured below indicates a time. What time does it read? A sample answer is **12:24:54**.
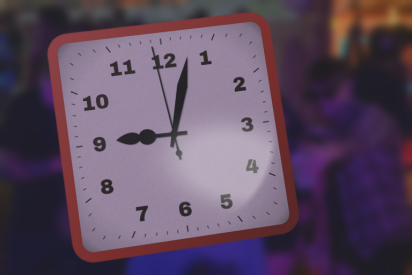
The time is **9:02:59**
